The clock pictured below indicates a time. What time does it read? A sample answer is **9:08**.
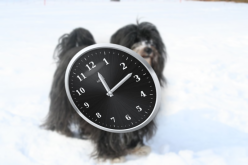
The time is **12:13**
